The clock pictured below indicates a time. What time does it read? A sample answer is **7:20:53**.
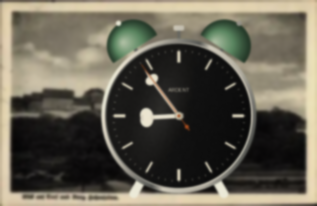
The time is **8:53:54**
